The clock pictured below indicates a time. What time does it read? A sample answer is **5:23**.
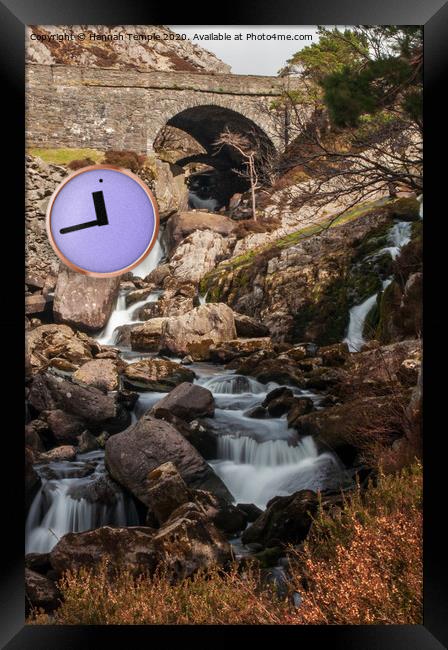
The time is **11:43**
